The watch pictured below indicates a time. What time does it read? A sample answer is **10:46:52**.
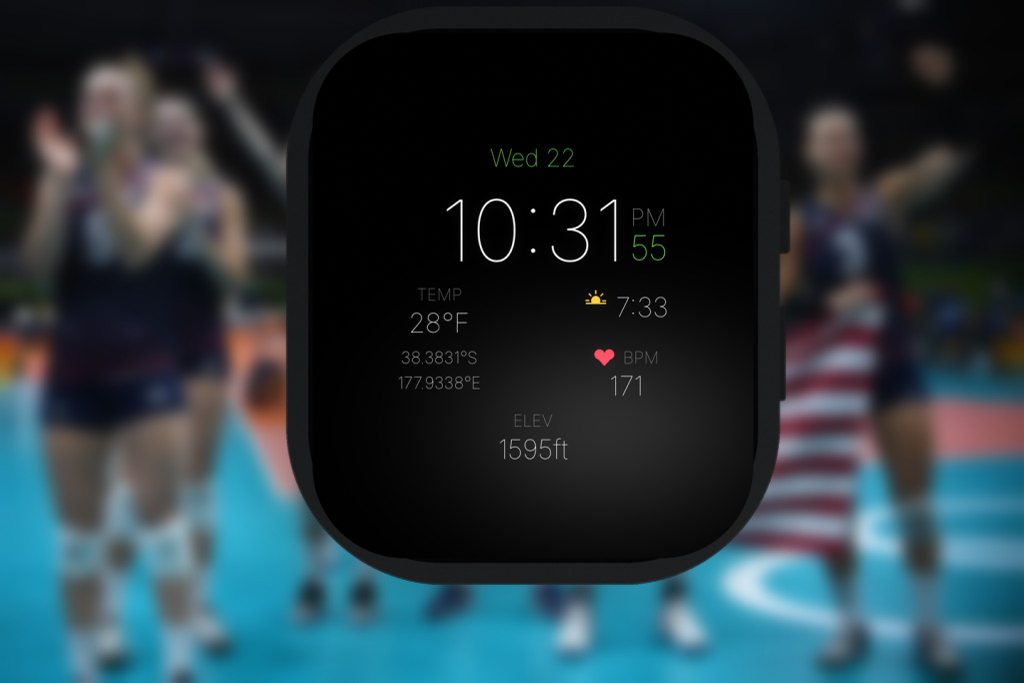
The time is **10:31:55**
